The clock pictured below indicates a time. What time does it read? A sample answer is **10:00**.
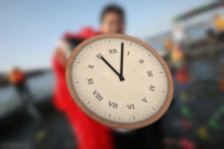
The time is **11:03**
